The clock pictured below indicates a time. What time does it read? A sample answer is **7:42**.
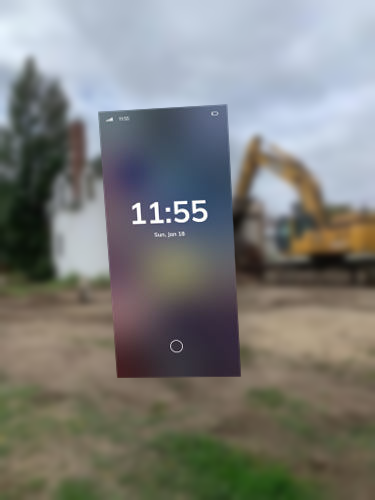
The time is **11:55**
